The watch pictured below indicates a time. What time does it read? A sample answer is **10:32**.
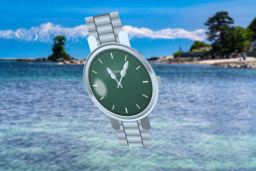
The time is **11:06**
